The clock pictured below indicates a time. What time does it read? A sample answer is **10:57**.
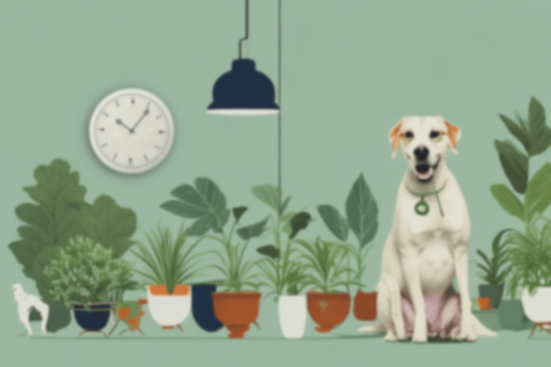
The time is **10:06**
